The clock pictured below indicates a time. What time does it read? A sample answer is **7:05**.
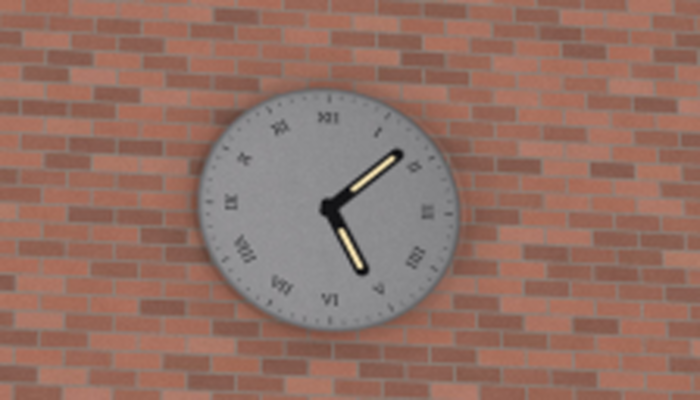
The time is **5:08**
